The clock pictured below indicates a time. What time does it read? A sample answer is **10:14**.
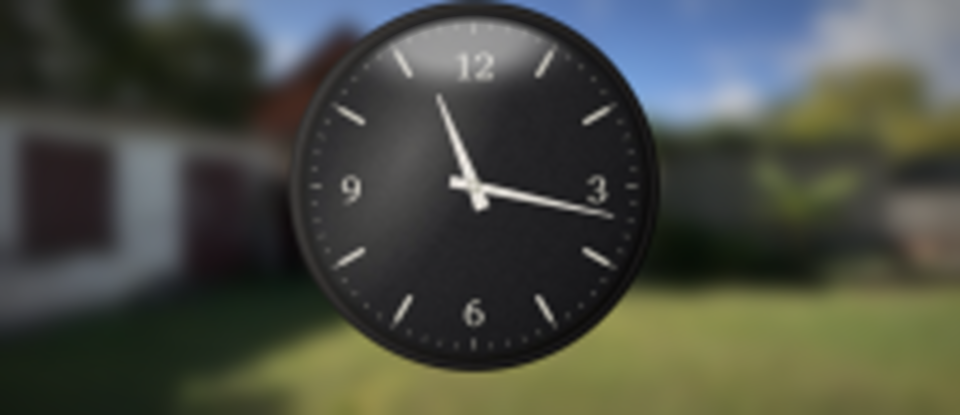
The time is **11:17**
